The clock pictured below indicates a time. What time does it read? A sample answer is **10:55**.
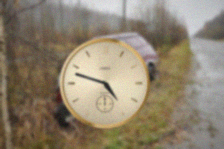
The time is **4:48**
